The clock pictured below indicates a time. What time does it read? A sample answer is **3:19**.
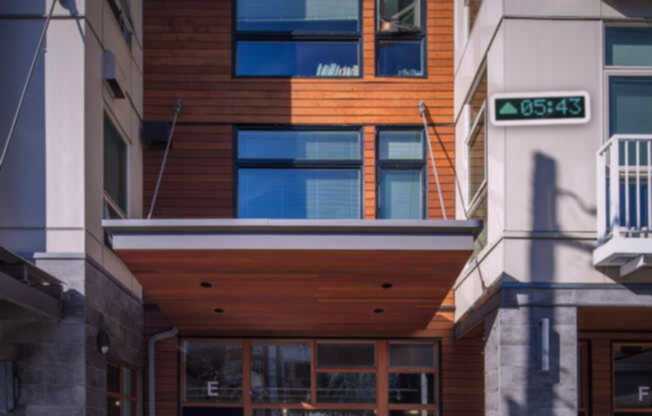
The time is **5:43**
